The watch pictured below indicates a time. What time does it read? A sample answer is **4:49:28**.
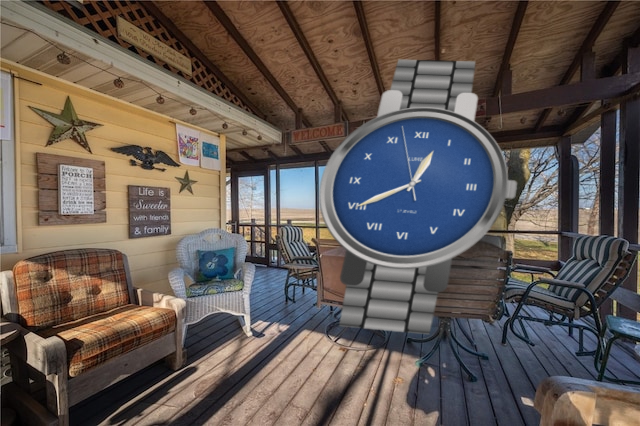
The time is **12:39:57**
